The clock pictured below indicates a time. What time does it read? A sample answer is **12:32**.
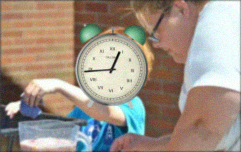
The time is **12:44**
